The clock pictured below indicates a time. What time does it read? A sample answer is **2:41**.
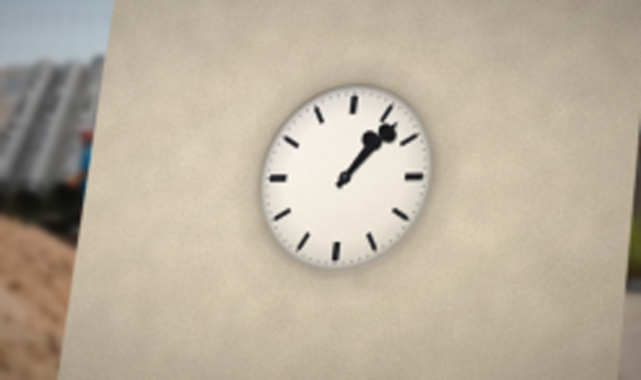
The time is **1:07**
